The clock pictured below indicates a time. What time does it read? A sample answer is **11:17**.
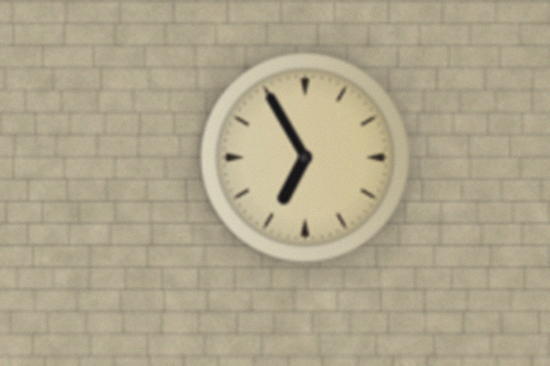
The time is **6:55**
